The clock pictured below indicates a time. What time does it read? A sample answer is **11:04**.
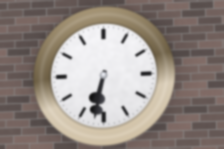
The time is **6:32**
